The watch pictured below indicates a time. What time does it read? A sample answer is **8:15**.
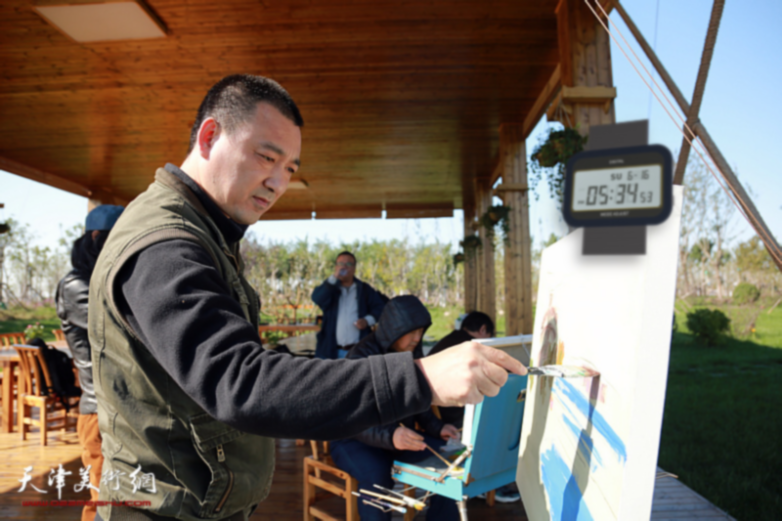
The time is **5:34**
